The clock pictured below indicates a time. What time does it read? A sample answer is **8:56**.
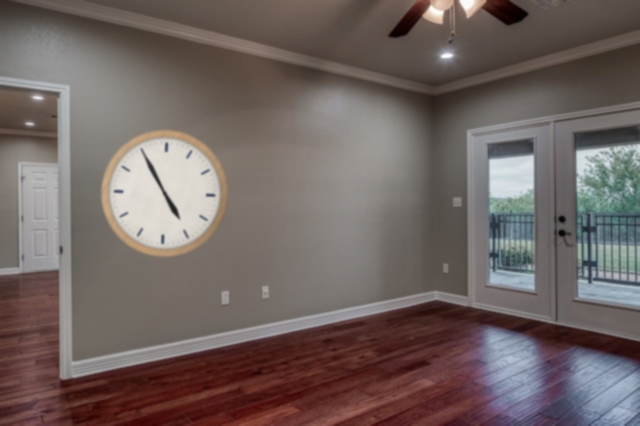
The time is **4:55**
